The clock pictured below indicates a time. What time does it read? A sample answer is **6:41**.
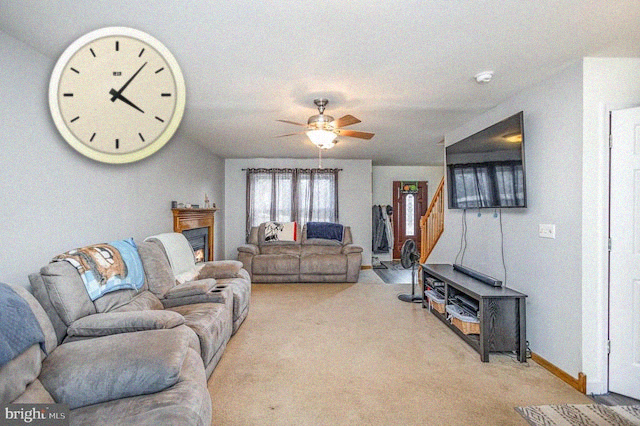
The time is **4:07**
